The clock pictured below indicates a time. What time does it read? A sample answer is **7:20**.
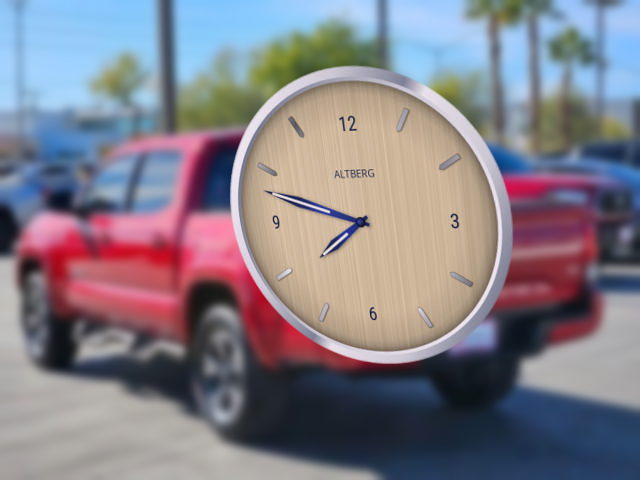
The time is **7:48**
